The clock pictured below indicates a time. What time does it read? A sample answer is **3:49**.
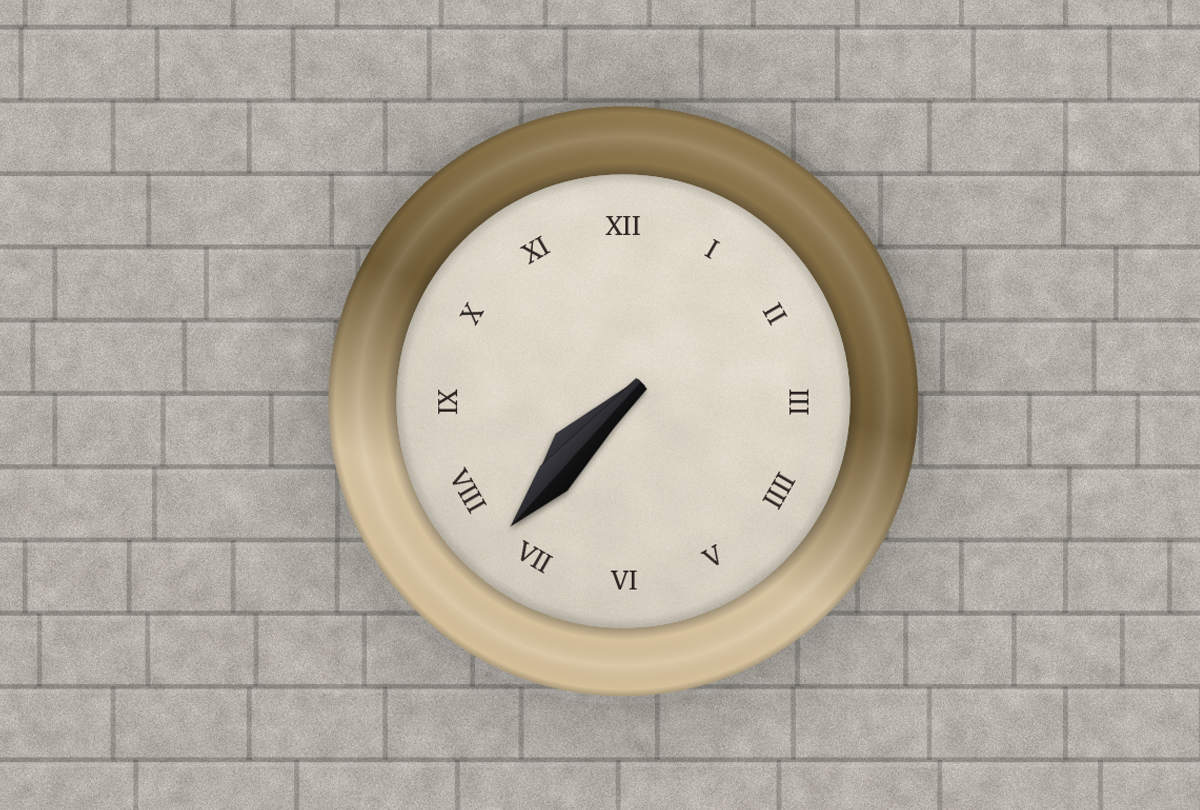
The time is **7:37**
